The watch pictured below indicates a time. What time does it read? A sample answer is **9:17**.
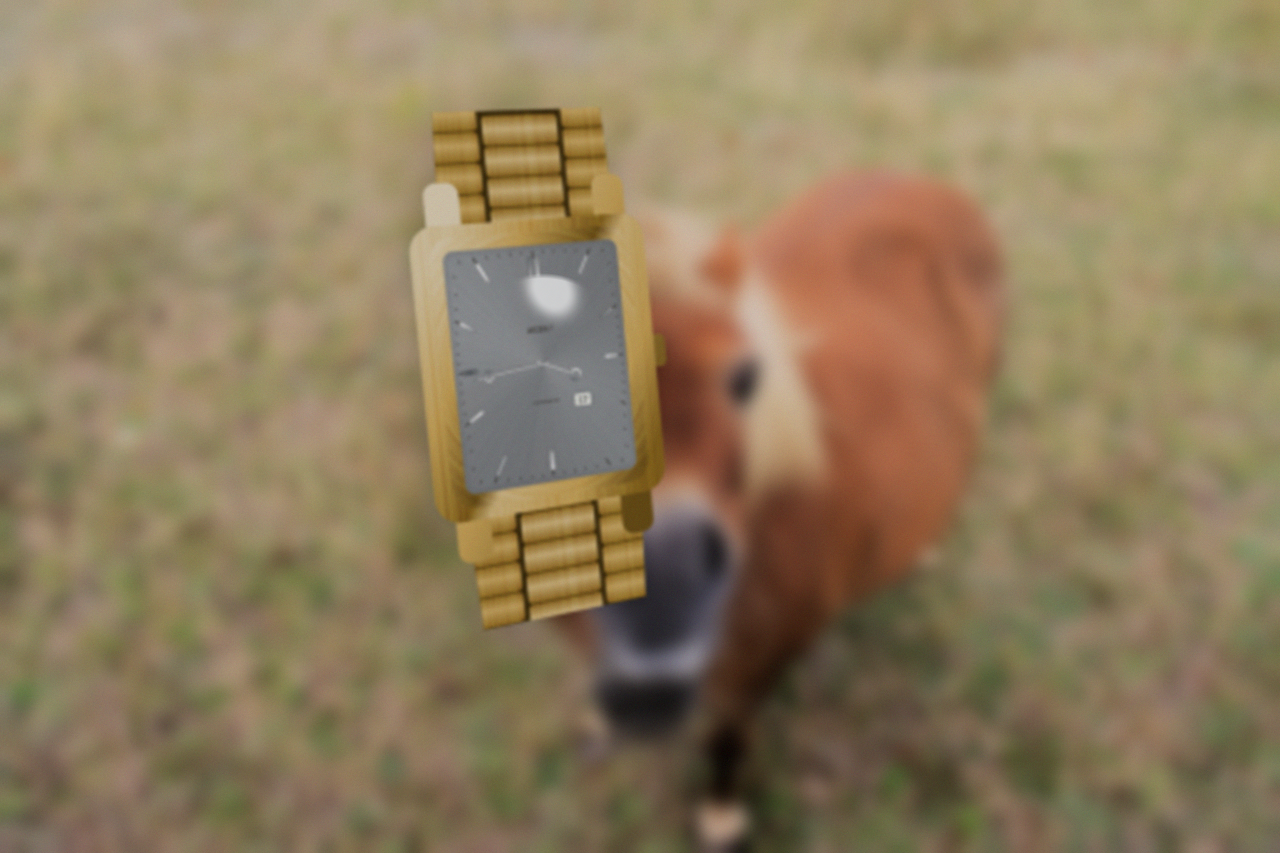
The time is **3:44**
